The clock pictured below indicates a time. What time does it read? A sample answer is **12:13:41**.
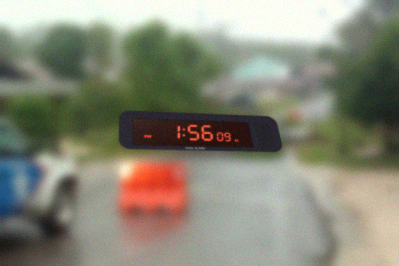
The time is **1:56:09**
